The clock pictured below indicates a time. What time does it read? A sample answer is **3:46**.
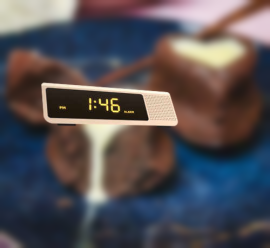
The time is **1:46**
